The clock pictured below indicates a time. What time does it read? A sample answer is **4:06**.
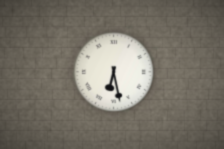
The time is **6:28**
